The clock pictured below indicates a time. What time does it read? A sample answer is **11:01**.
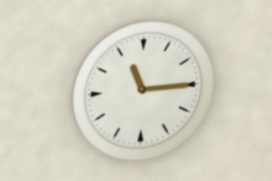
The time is **11:15**
